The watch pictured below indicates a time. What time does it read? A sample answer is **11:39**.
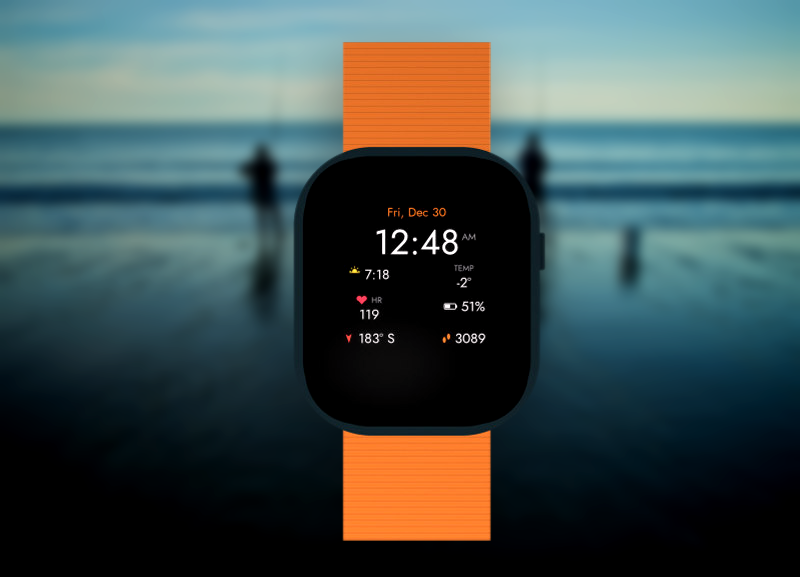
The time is **12:48**
